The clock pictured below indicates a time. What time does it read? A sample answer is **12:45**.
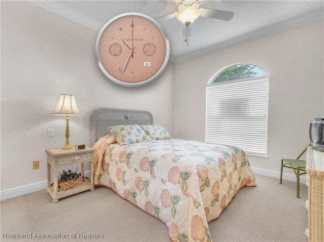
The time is **10:34**
